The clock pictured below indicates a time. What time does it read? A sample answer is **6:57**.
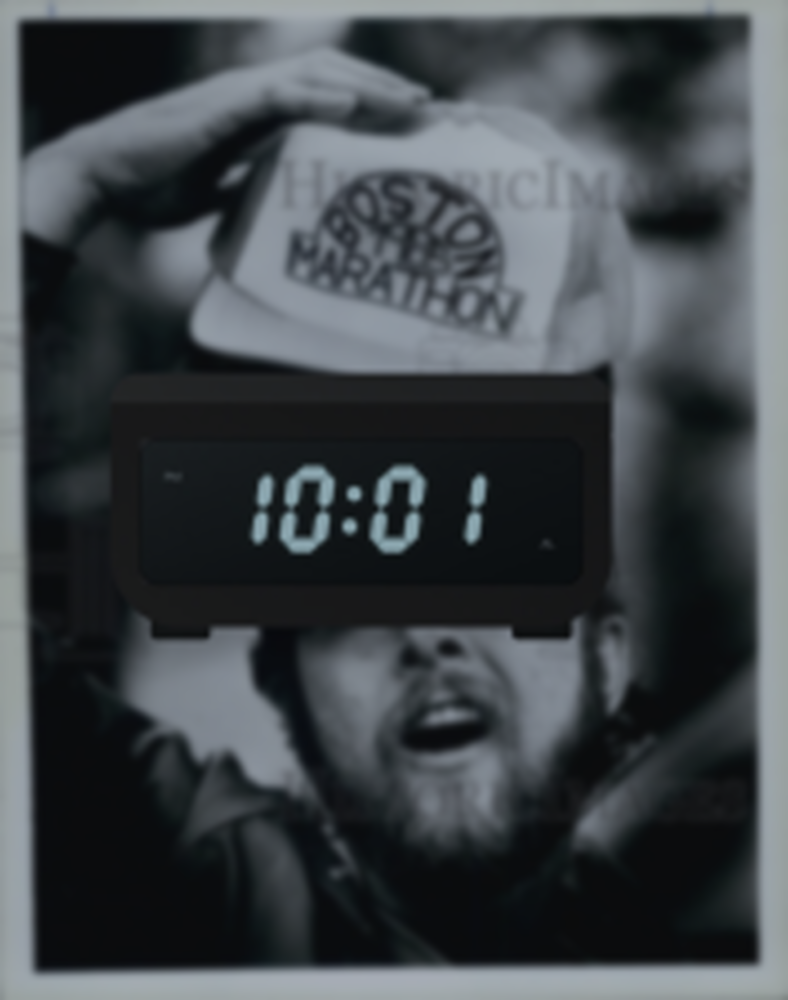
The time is **10:01**
